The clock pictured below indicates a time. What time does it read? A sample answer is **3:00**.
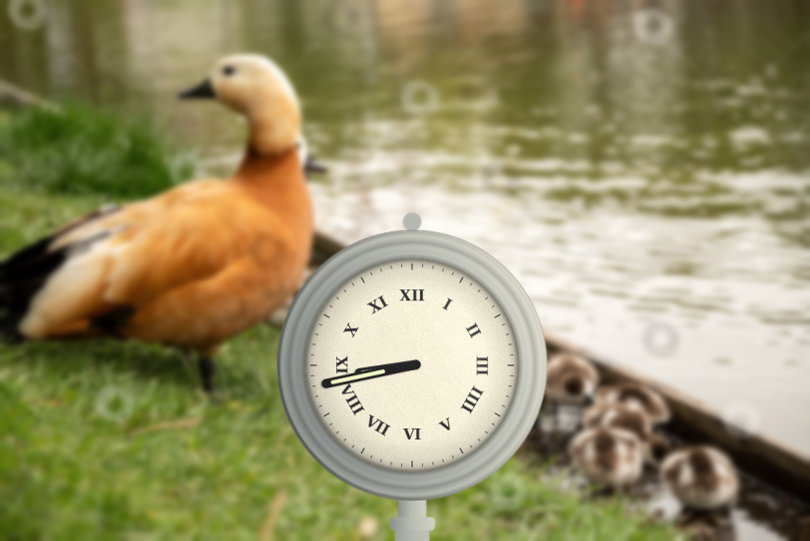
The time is **8:43**
